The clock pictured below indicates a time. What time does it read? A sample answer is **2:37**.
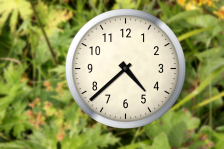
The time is **4:38**
